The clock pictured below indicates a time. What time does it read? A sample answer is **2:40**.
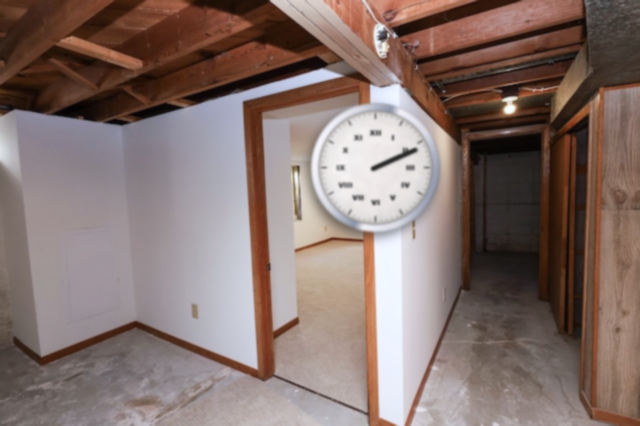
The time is **2:11**
